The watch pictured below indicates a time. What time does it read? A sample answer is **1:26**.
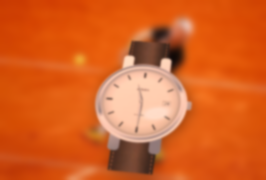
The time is **11:30**
